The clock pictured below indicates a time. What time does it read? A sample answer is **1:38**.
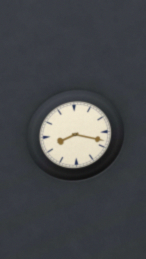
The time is **8:18**
